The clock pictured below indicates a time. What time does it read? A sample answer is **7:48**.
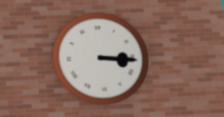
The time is **3:16**
